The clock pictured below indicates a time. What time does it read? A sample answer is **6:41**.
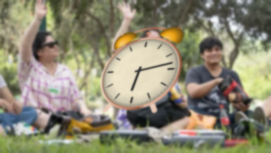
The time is **6:13**
